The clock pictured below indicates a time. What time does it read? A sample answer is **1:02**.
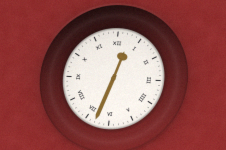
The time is **12:33**
